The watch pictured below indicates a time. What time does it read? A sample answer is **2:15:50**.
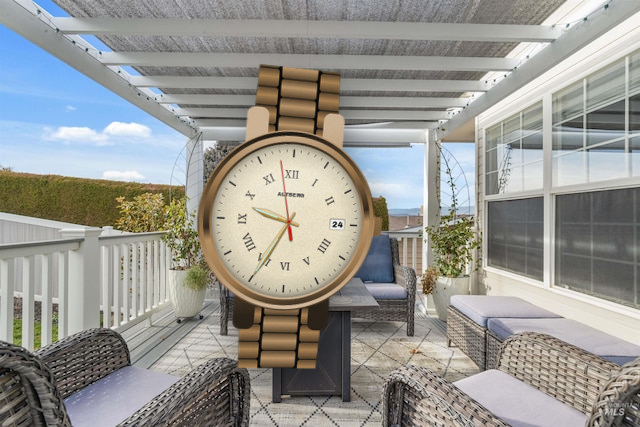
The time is **9:34:58**
